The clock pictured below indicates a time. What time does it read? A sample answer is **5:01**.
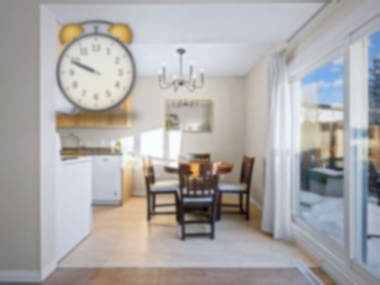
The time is **9:49**
